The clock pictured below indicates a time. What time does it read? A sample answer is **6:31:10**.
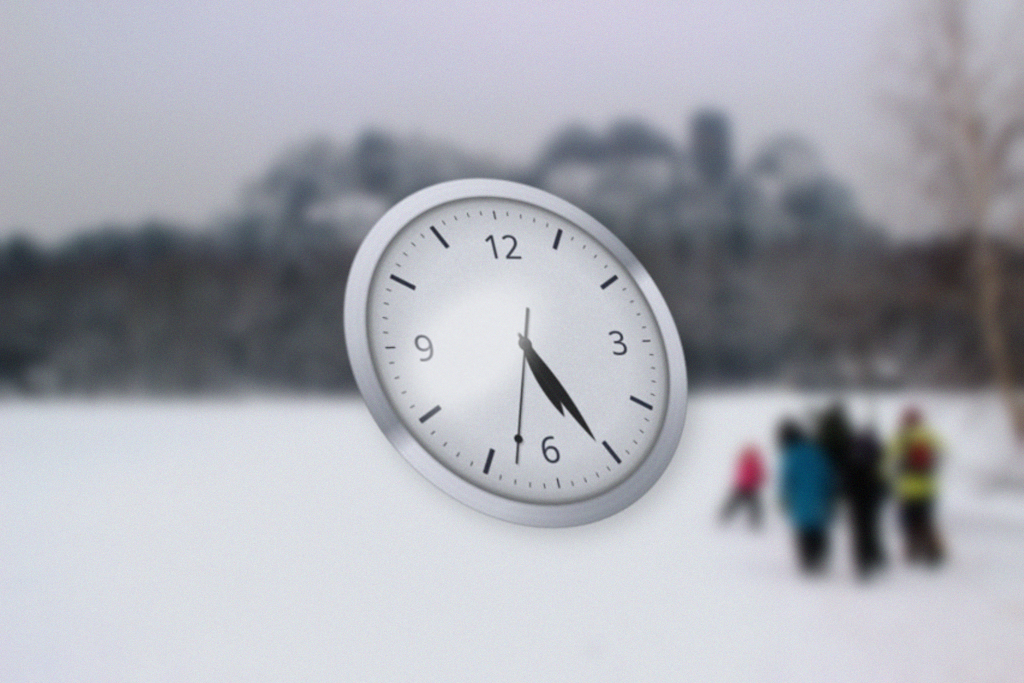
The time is **5:25:33**
